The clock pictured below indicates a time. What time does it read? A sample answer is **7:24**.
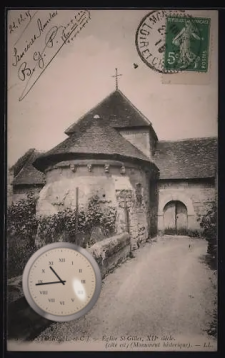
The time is **10:44**
